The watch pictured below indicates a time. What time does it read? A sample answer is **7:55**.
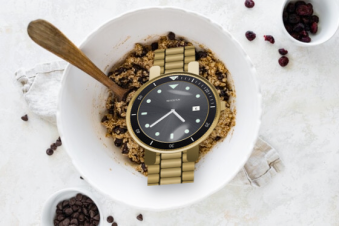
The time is **4:39**
